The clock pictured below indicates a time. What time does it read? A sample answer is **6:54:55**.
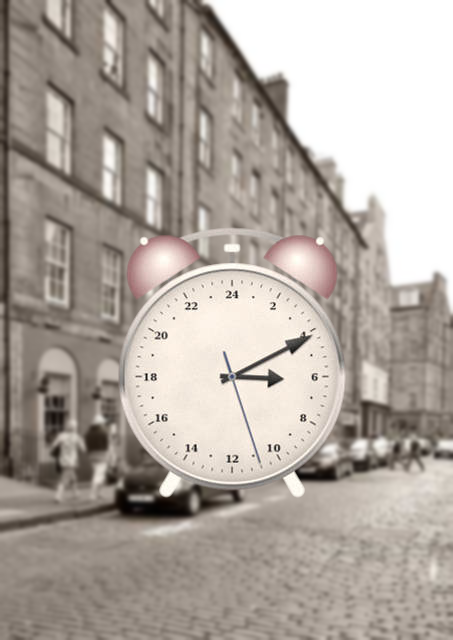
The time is **6:10:27**
